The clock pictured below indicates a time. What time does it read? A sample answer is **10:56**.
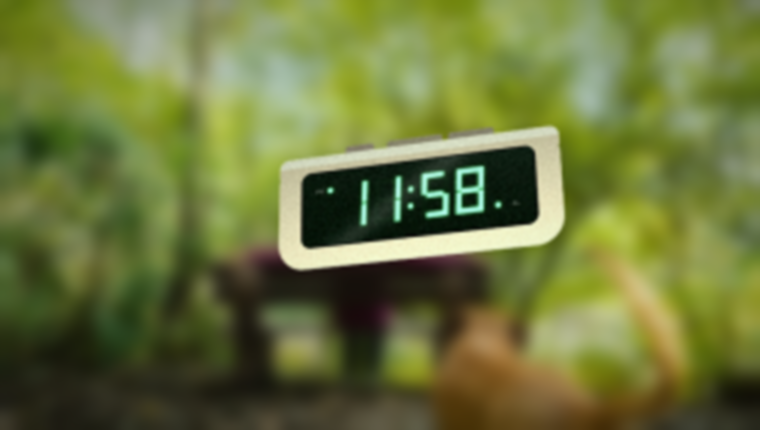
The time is **11:58**
